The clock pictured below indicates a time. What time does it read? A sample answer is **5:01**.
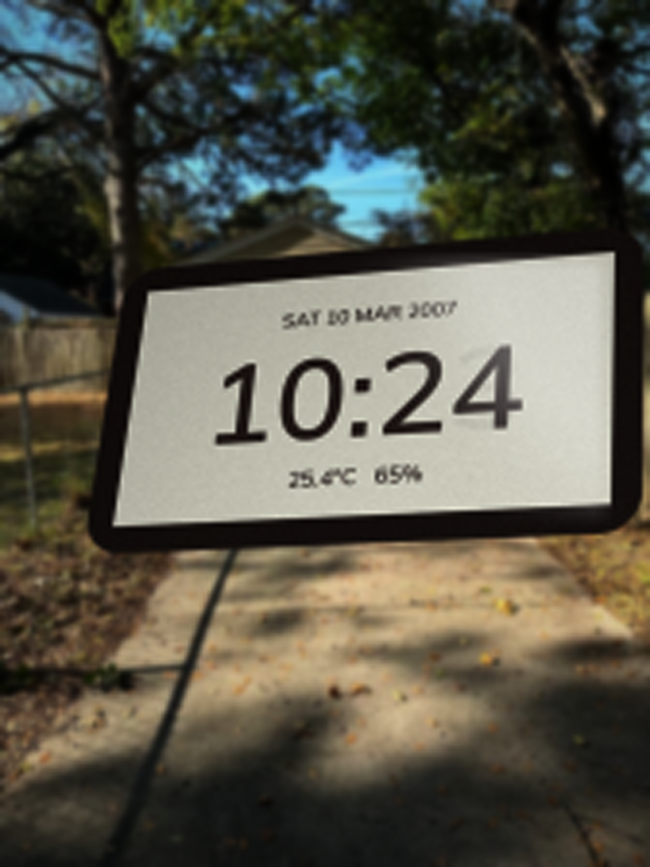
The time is **10:24**
